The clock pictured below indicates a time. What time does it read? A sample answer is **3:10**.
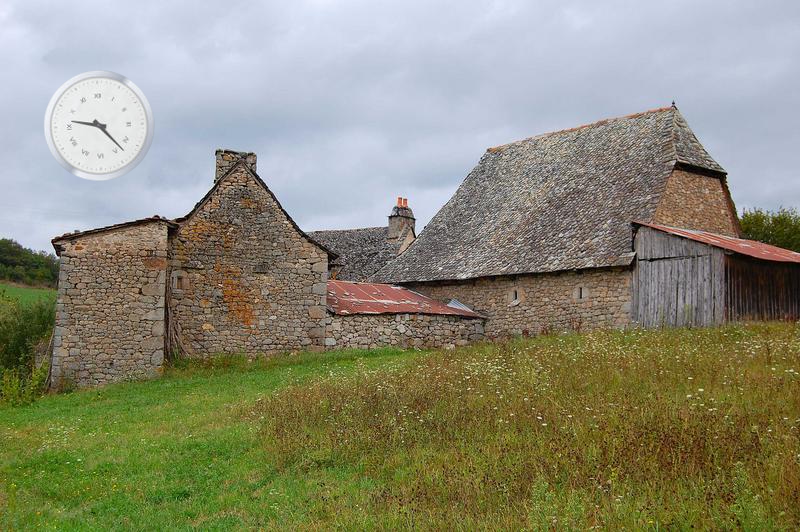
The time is **9:23**
